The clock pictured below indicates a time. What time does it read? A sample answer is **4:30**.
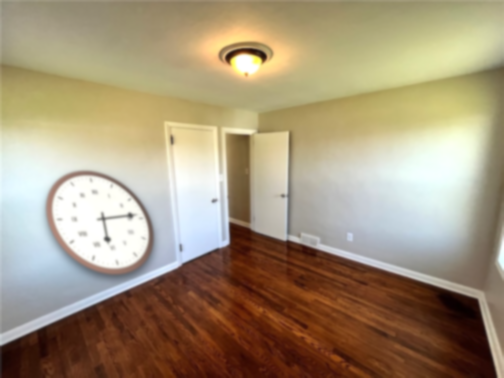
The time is **6:14**
